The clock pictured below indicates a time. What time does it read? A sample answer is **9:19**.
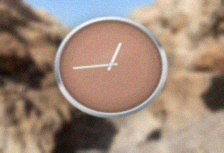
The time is **12:44**
